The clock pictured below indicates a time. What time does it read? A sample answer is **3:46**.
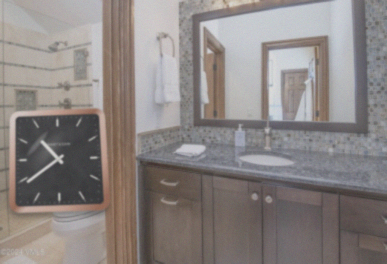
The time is **10:39**
